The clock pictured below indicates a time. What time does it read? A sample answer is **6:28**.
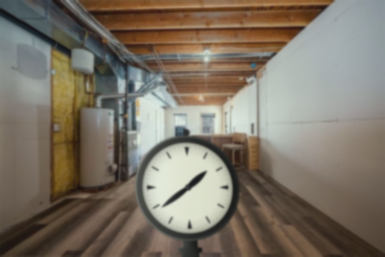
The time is **1:39**
